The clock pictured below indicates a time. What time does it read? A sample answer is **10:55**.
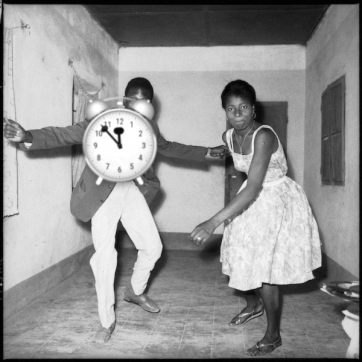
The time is **11:53**
